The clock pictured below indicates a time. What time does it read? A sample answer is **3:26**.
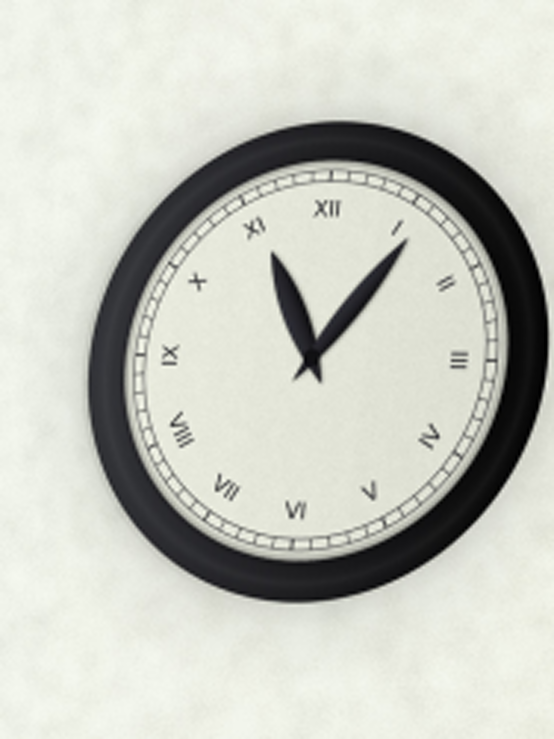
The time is **11:06**
